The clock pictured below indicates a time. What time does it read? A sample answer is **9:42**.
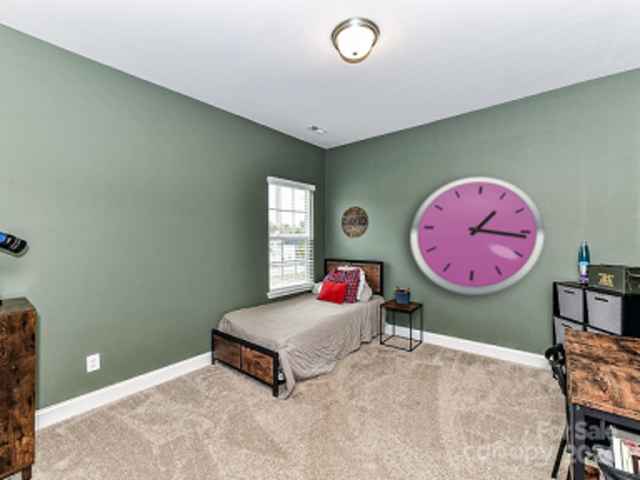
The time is **1:16**
